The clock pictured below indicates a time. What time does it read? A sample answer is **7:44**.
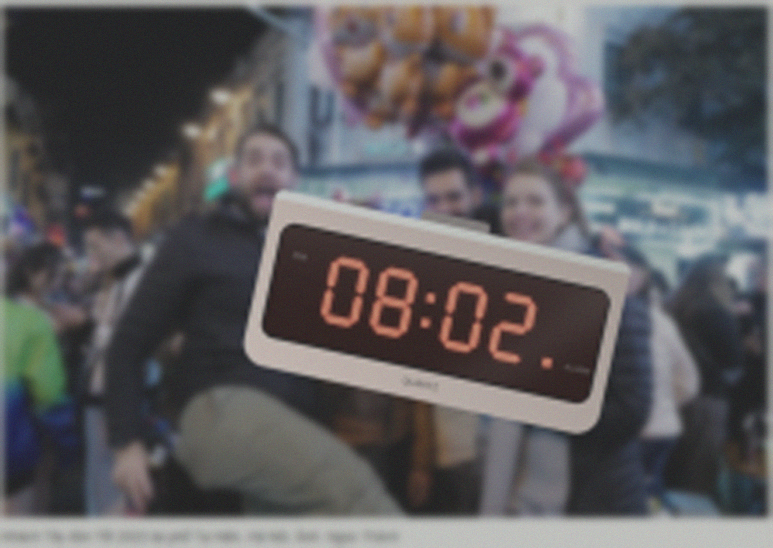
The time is **8:02**
